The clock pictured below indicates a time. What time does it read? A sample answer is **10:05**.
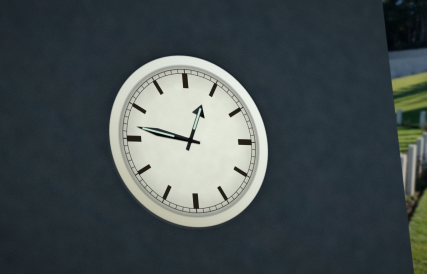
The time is **12:47**
